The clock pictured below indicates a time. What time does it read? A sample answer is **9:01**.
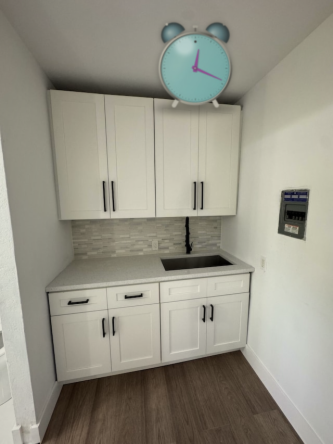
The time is **12:19**
